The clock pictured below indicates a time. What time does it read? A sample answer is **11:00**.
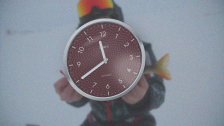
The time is **11:40**
